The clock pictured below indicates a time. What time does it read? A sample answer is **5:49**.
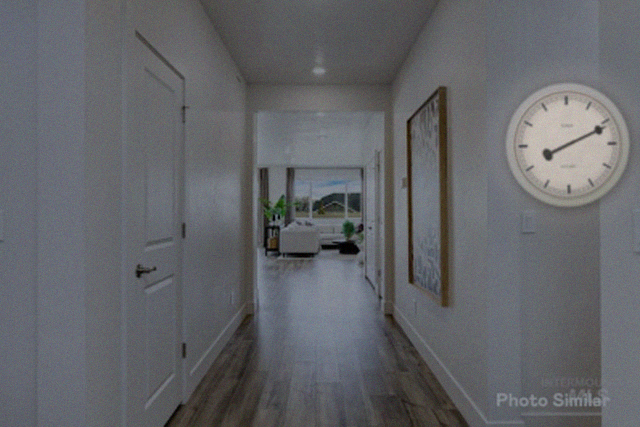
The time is **8:11**
